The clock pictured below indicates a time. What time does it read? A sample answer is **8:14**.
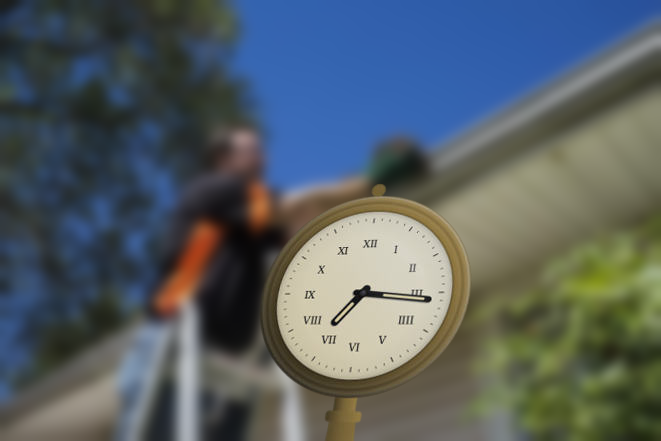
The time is **7:16**
